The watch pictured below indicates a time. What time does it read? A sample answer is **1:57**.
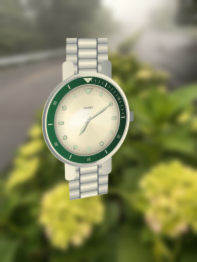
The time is **7:10**
